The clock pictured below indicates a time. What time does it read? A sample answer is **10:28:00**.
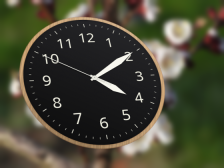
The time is **4:09:50**
